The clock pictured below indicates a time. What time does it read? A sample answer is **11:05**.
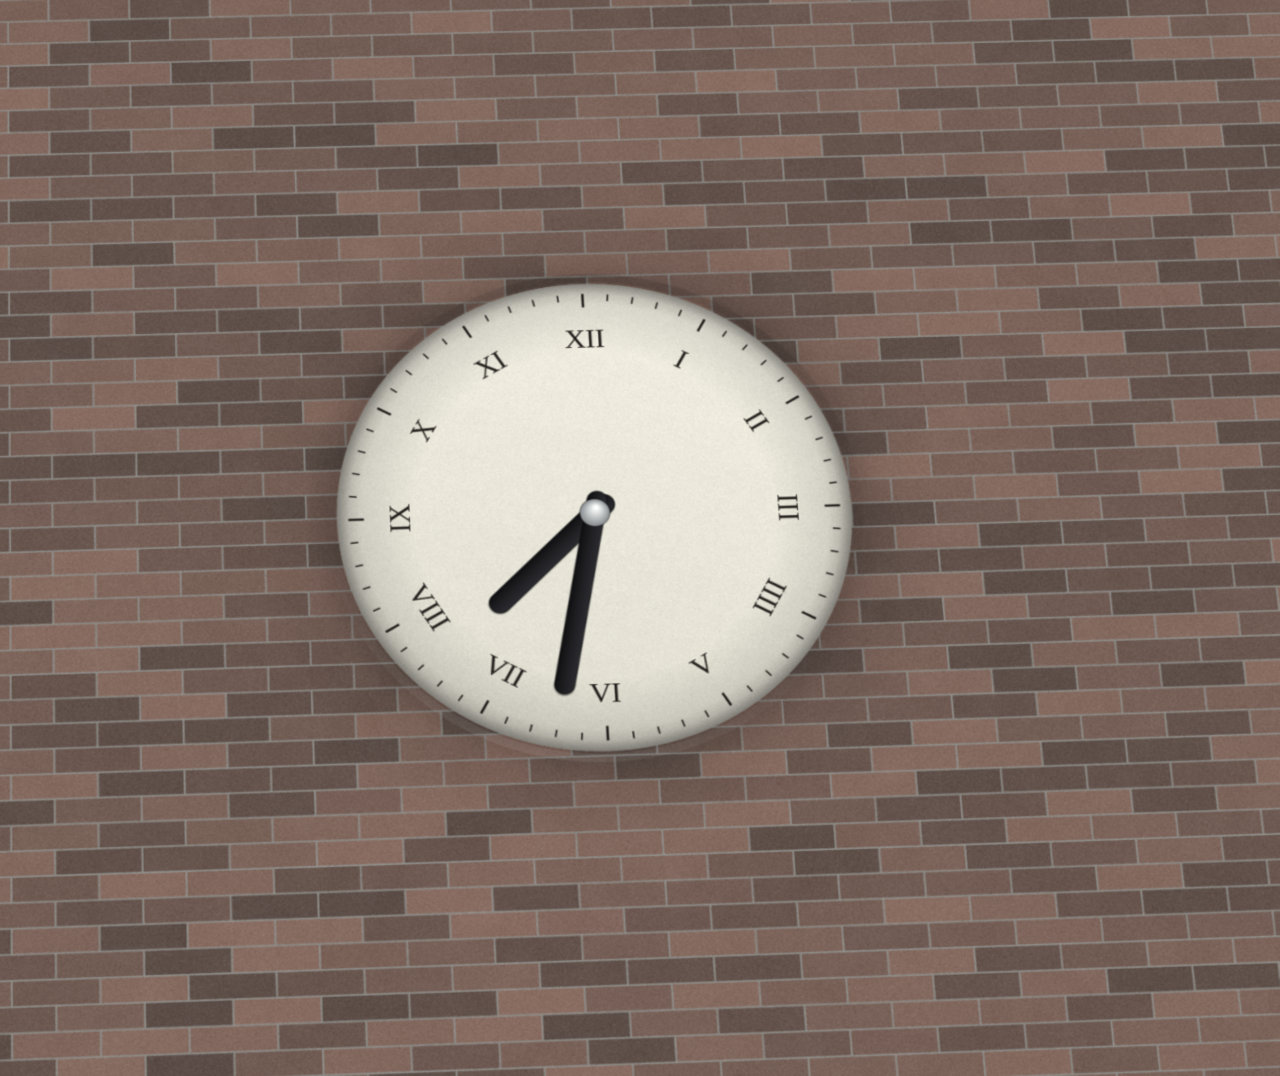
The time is **7:32**
